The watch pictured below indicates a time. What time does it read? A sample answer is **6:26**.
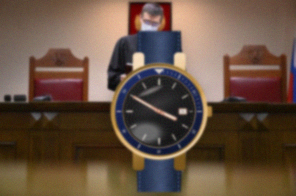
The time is **3:50**
